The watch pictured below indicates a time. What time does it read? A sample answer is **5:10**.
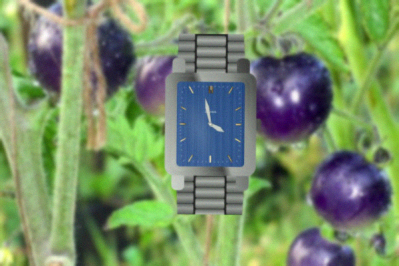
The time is **3:58**
